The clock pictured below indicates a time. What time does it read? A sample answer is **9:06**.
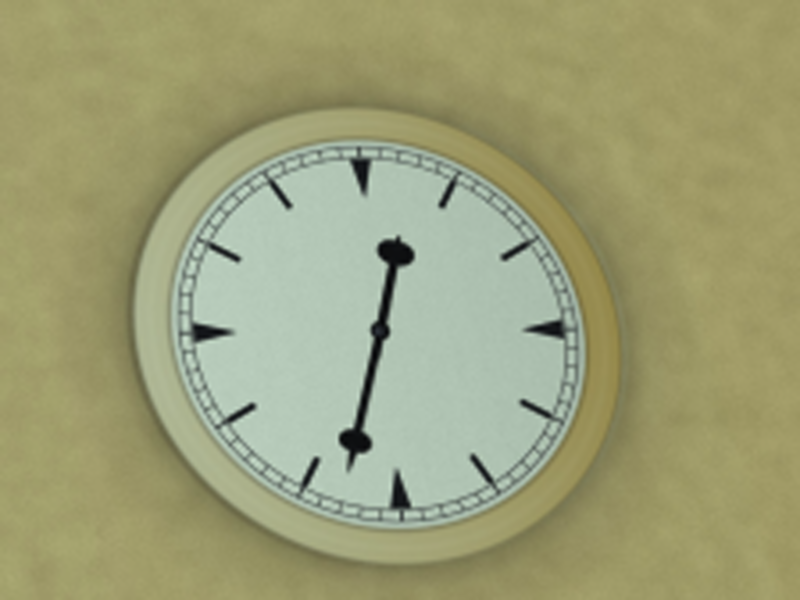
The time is **12:33**
